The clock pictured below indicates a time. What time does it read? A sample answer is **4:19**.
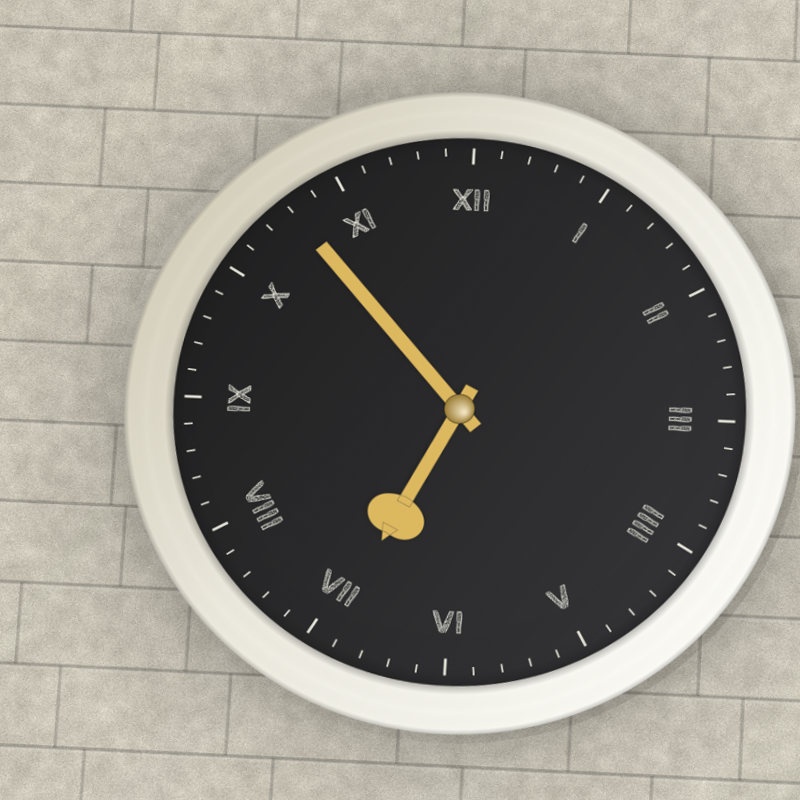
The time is **6:53**
